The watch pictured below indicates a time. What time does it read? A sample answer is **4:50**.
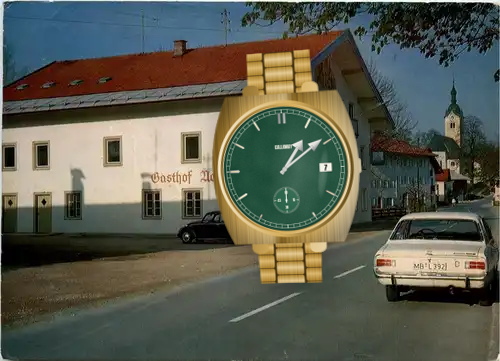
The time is **1:09**
